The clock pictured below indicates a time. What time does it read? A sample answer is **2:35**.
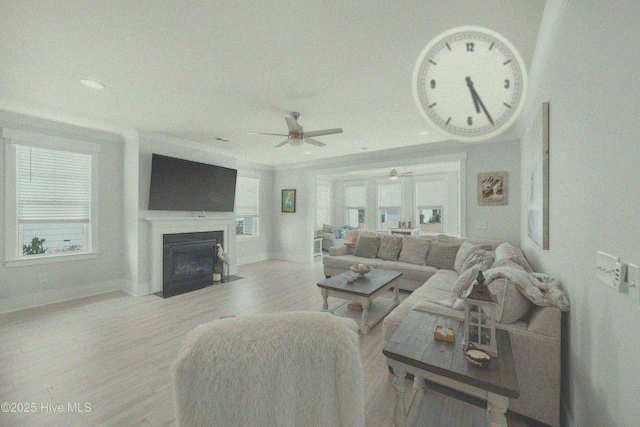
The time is **5:25**
